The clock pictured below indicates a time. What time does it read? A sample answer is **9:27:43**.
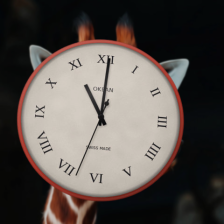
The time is **11:00:33**
